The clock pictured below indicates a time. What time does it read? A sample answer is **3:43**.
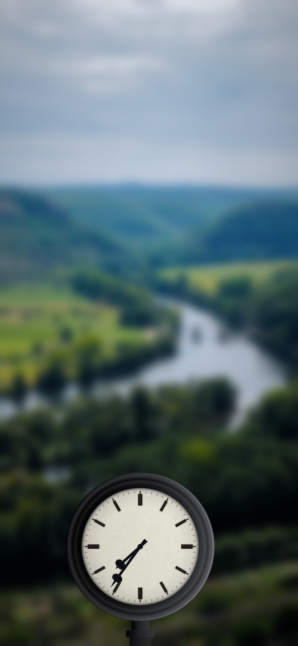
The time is **7:36**
